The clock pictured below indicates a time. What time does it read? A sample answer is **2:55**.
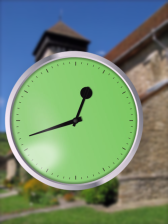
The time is **12:42**
